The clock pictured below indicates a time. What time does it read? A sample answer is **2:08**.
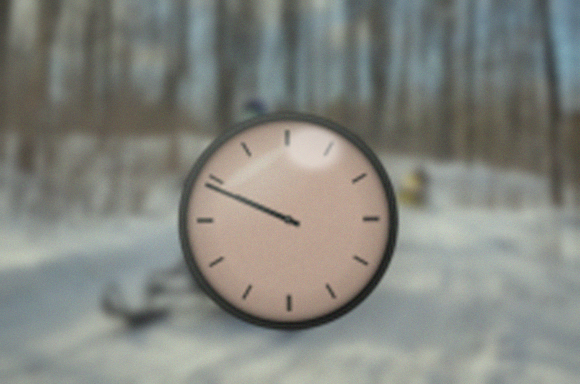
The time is **9:49**
